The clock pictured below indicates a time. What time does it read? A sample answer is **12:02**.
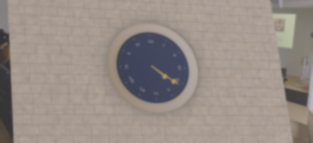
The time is **4:21**
